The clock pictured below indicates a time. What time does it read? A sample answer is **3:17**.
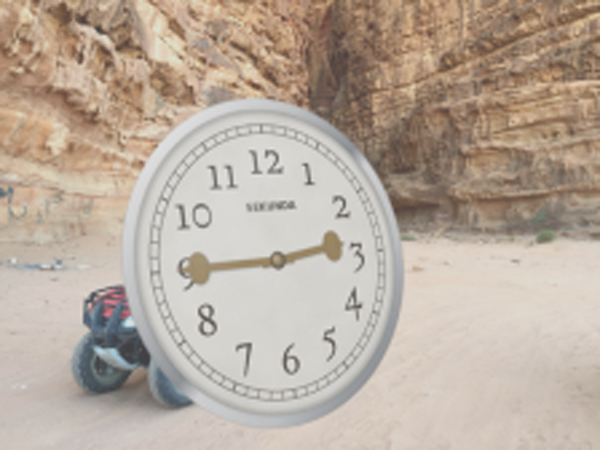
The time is **2:45**
